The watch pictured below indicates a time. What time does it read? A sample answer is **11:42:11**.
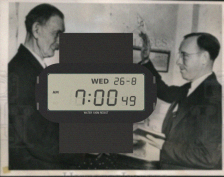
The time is **7:00:49**
